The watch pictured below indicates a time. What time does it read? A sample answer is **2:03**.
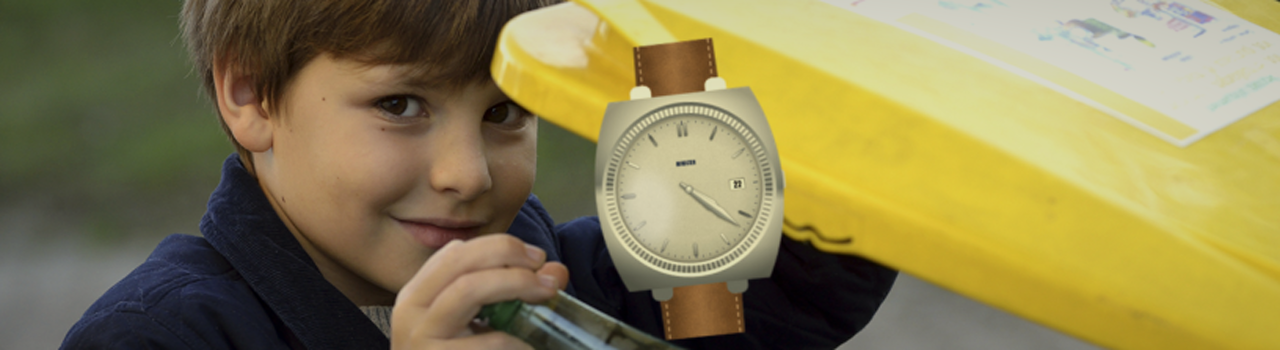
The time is **4:22**
